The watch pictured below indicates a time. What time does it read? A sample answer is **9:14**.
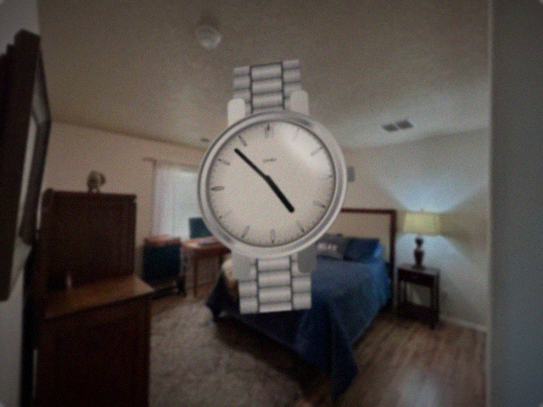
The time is **4:53**
